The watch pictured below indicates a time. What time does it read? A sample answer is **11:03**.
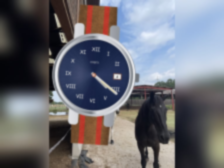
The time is **4:21**
